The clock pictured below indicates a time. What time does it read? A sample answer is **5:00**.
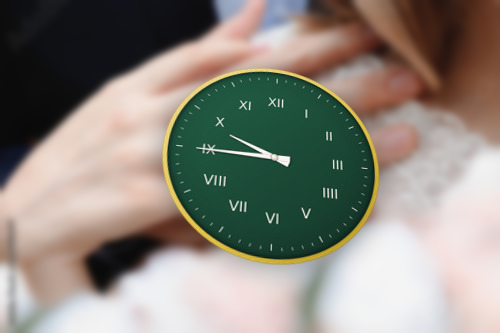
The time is **9:45**
